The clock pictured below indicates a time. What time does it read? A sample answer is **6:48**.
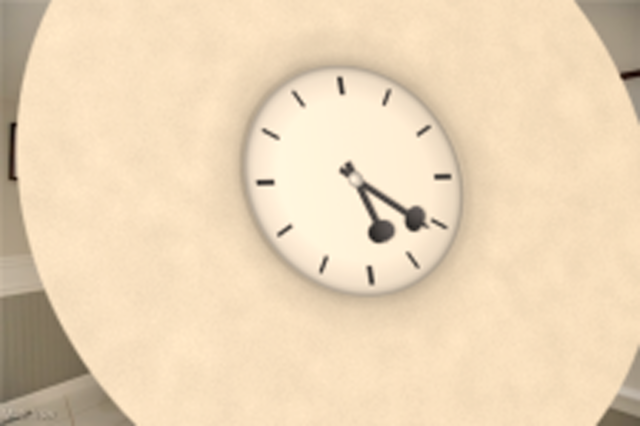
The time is **5:21**
